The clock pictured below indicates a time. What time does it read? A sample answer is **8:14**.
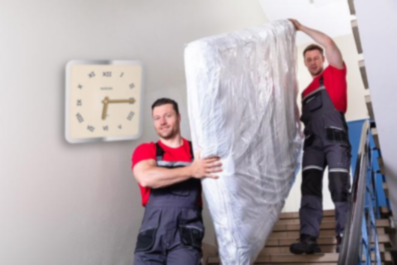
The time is **6:15**
